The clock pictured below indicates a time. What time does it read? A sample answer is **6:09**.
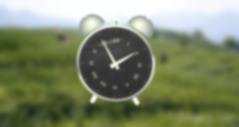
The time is **1:55**
